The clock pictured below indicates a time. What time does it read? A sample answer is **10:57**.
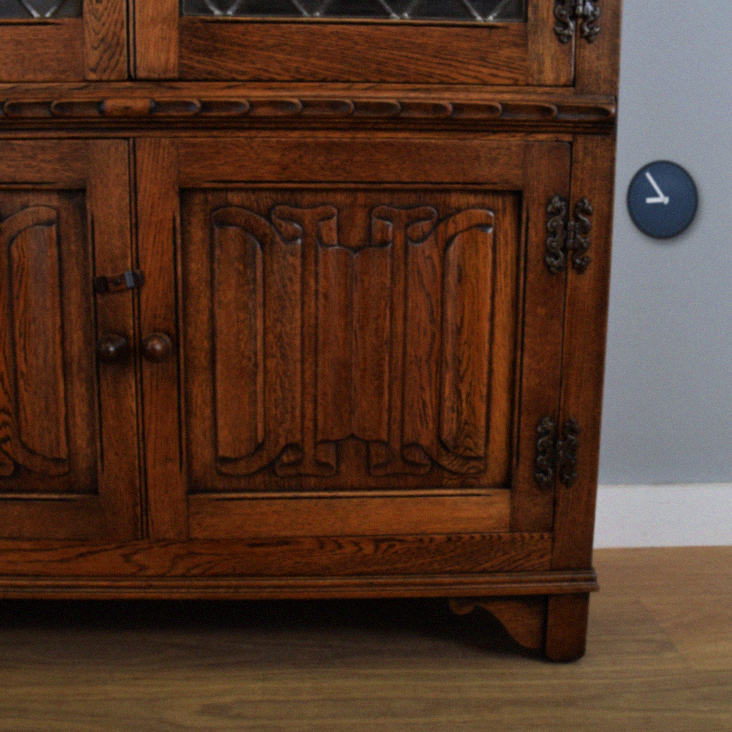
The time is **8:54**
